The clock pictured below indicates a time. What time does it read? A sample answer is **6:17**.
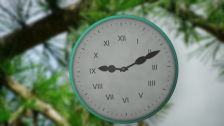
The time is **9:11**
